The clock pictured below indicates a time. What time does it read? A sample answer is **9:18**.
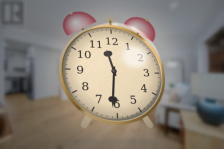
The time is **11:31**
